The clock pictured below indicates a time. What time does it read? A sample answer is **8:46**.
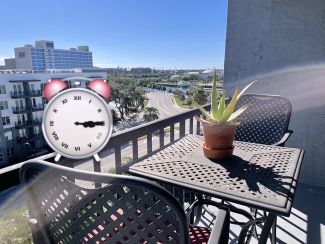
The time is **3:15**
